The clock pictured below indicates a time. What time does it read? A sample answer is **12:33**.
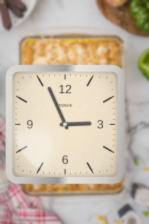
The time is **2:56**
